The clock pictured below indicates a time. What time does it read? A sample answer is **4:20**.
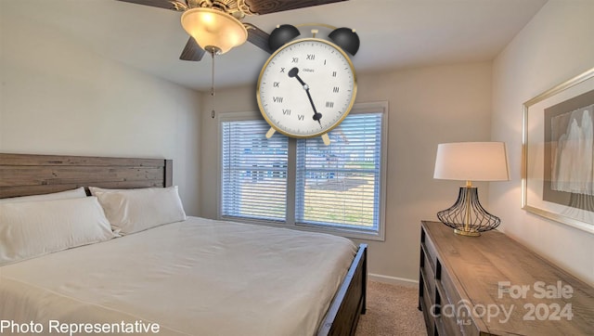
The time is **10:25**
